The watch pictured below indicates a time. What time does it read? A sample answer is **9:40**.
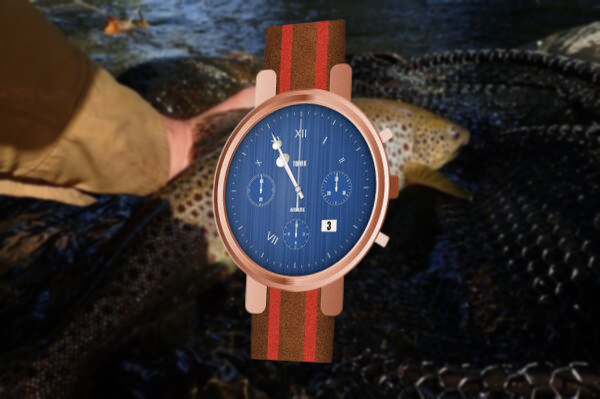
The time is **10:55**
